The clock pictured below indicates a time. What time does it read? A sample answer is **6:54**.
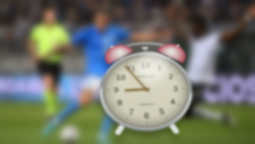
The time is **8:54**
